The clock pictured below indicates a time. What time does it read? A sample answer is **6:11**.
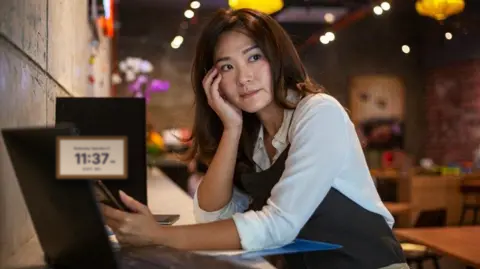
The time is **11:37**
